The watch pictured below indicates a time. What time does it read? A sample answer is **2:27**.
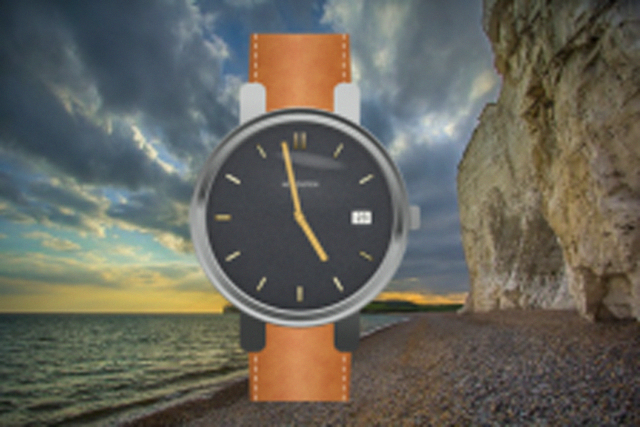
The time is **4:58**
